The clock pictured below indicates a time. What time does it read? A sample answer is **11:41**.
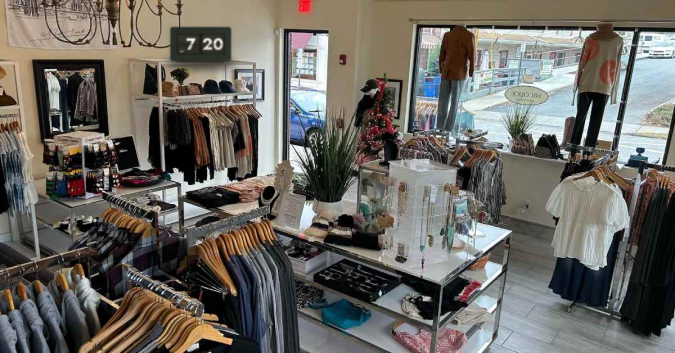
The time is **7:20**
